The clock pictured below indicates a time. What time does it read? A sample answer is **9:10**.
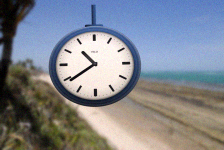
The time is **10:39**
